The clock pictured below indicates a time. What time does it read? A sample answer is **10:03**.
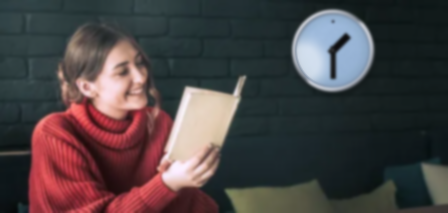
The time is **1:30**
